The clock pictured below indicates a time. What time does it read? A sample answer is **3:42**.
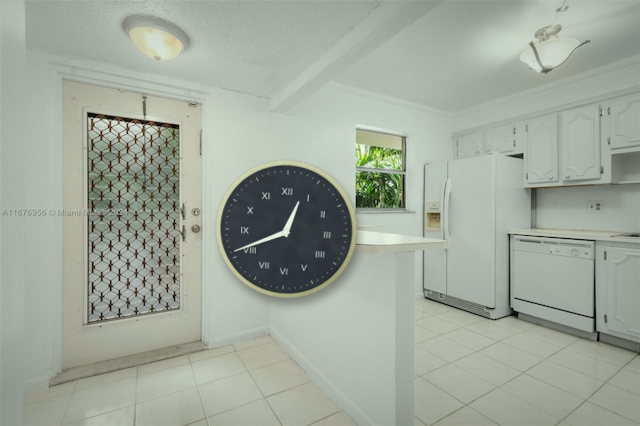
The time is **12:41**
